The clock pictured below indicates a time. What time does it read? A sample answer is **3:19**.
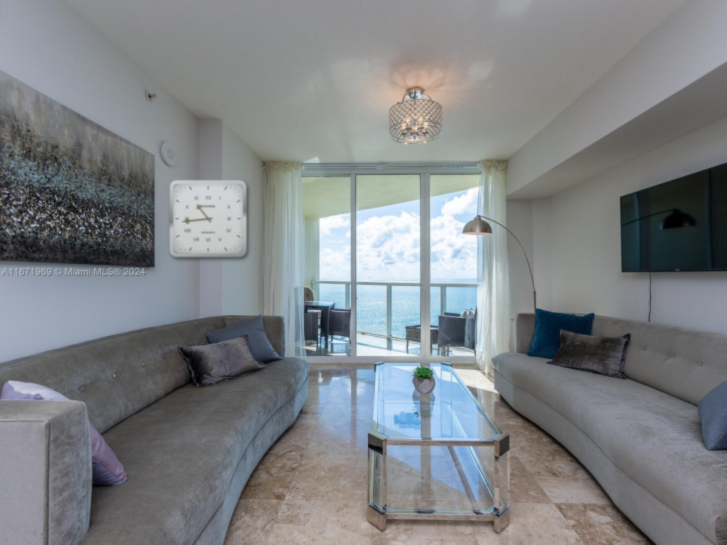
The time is **10:44**
